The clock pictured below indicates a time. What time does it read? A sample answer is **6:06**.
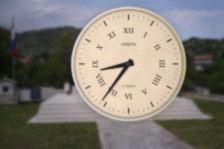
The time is **8:36**
